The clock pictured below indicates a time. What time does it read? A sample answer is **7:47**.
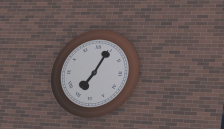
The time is **7:04**
